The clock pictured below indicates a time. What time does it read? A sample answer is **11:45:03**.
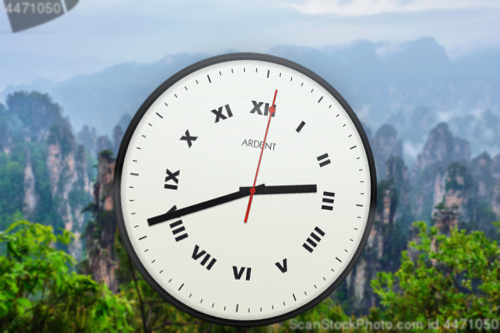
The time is **2:41:01**
